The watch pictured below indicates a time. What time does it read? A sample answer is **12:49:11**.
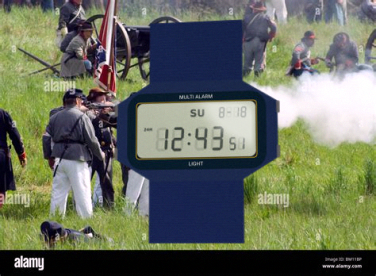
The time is **12:43:51**
